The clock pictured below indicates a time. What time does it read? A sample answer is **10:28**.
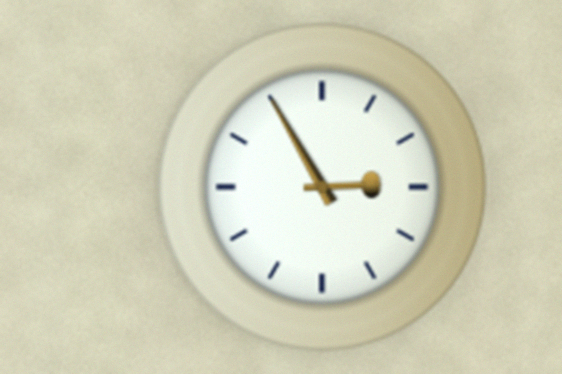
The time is **2:55**
